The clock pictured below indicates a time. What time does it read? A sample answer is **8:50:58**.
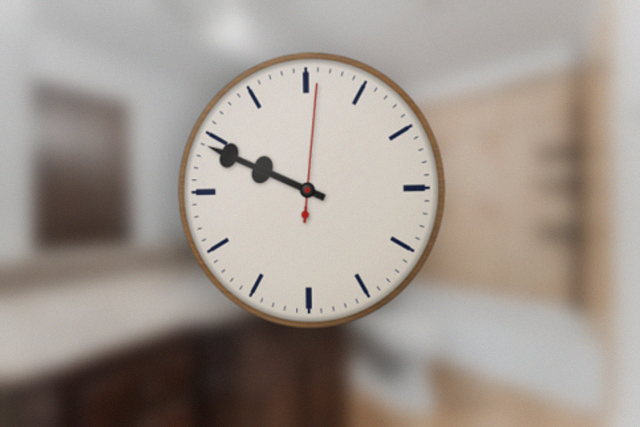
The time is **9:49:01**
